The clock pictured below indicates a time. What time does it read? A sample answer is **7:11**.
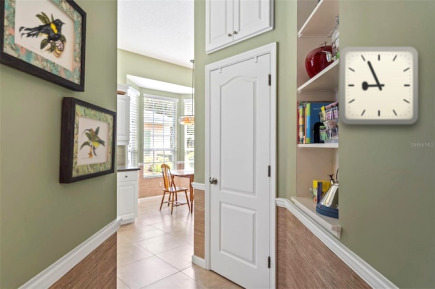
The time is **8:56**
